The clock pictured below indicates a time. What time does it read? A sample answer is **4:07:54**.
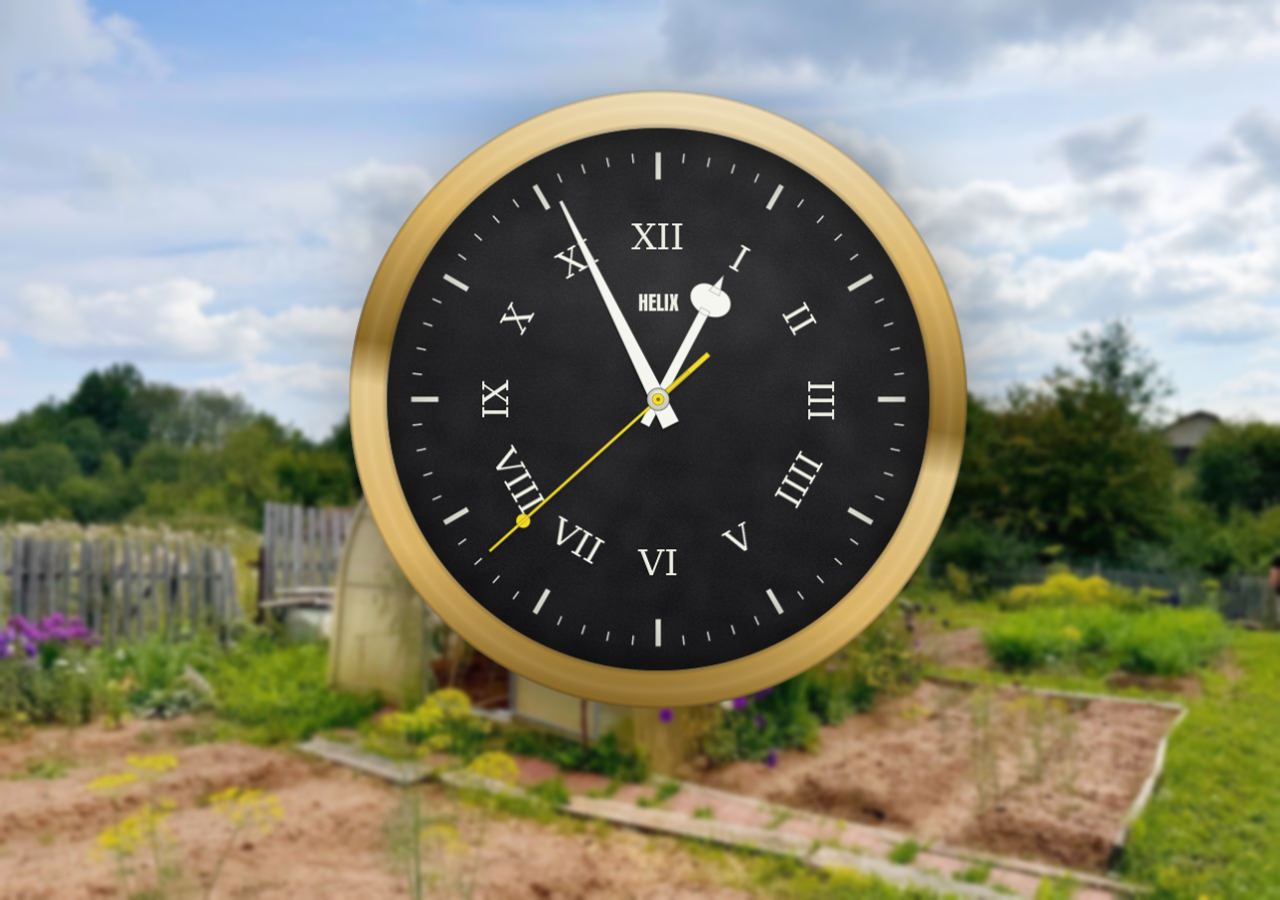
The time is **12:55:38**
